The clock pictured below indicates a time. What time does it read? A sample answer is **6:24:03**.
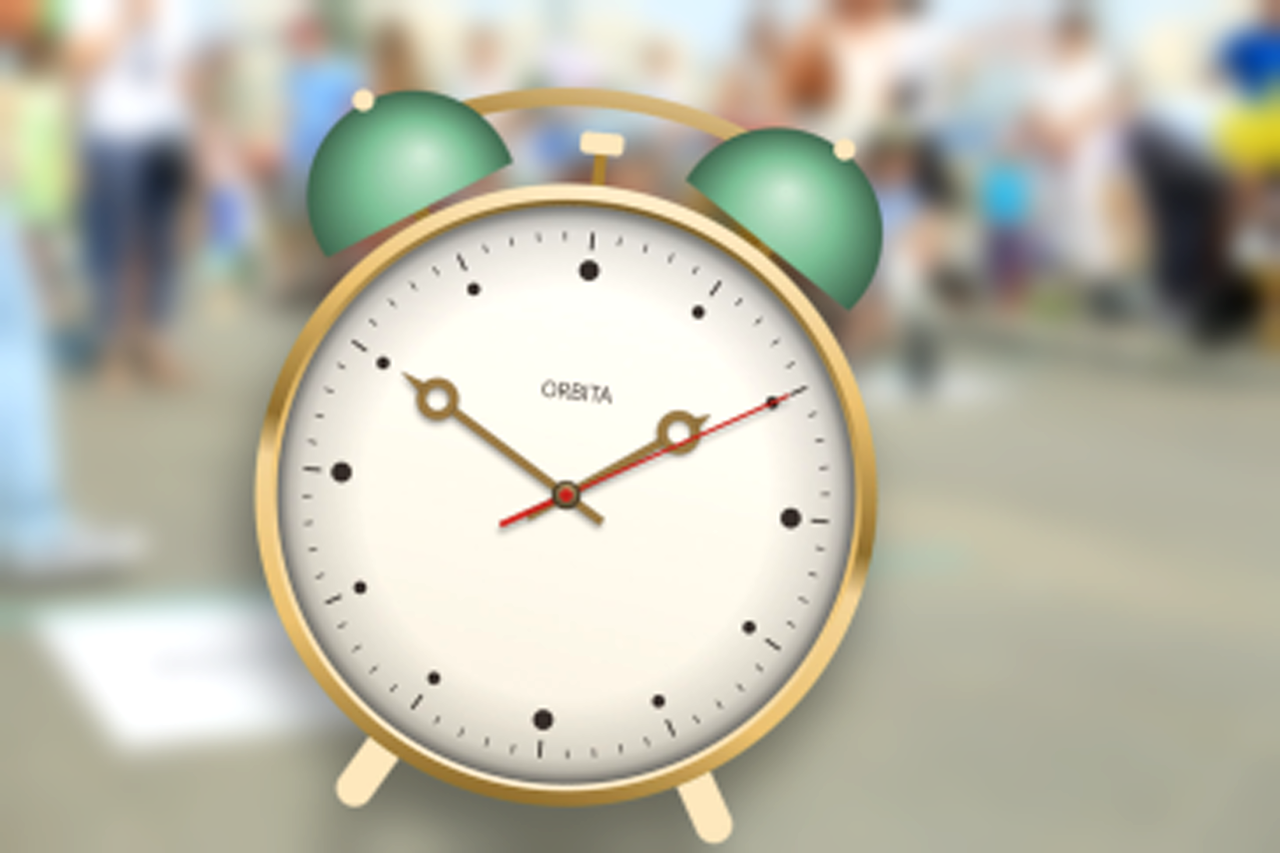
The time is **1:50:10**
